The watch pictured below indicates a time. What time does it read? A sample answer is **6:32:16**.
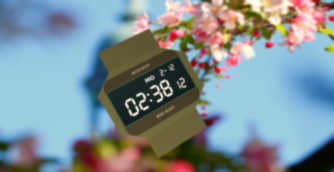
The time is **2:38:12**
